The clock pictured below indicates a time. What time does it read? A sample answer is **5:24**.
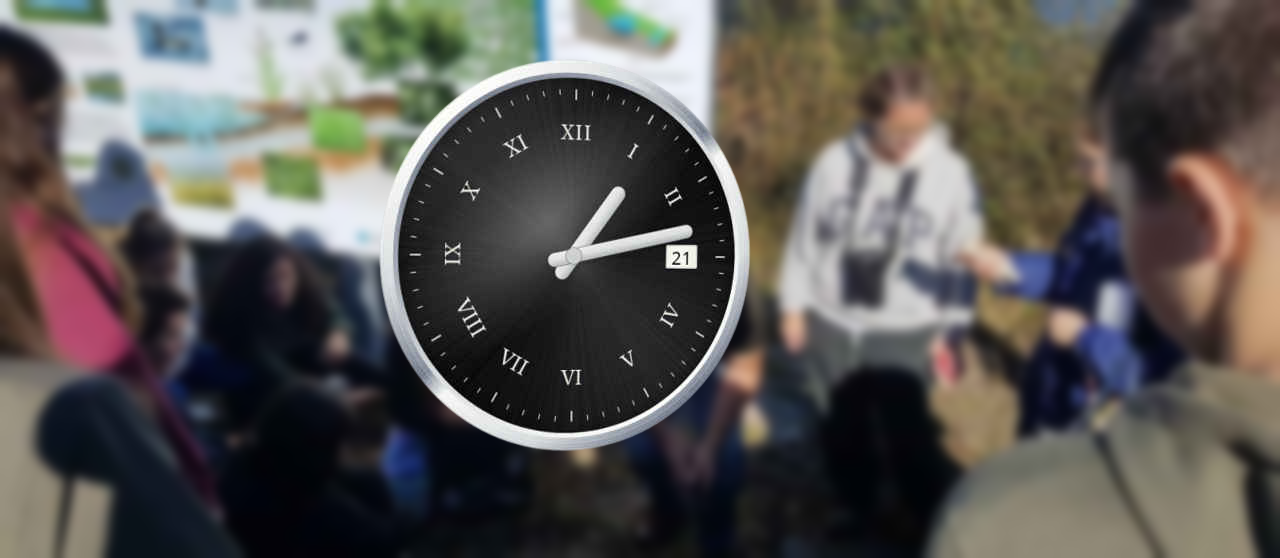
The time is **1:13**
